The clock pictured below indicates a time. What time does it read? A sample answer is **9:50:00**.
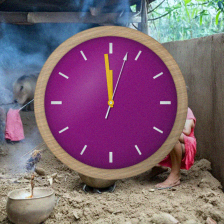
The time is **11:59:03**
